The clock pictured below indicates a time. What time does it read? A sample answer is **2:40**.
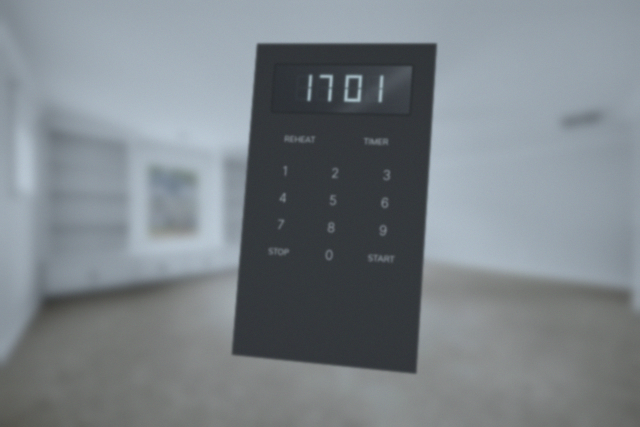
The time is **17:01**
